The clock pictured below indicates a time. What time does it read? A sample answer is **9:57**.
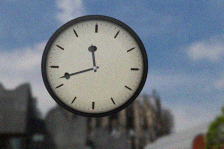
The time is **11:42**
